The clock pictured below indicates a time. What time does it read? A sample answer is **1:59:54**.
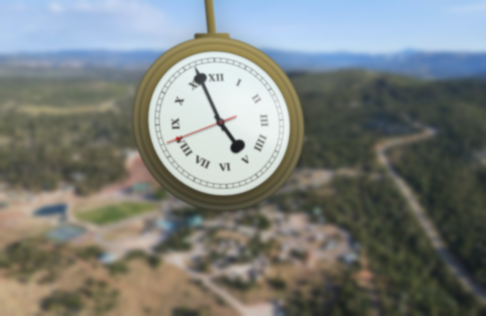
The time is **4:56:42**
